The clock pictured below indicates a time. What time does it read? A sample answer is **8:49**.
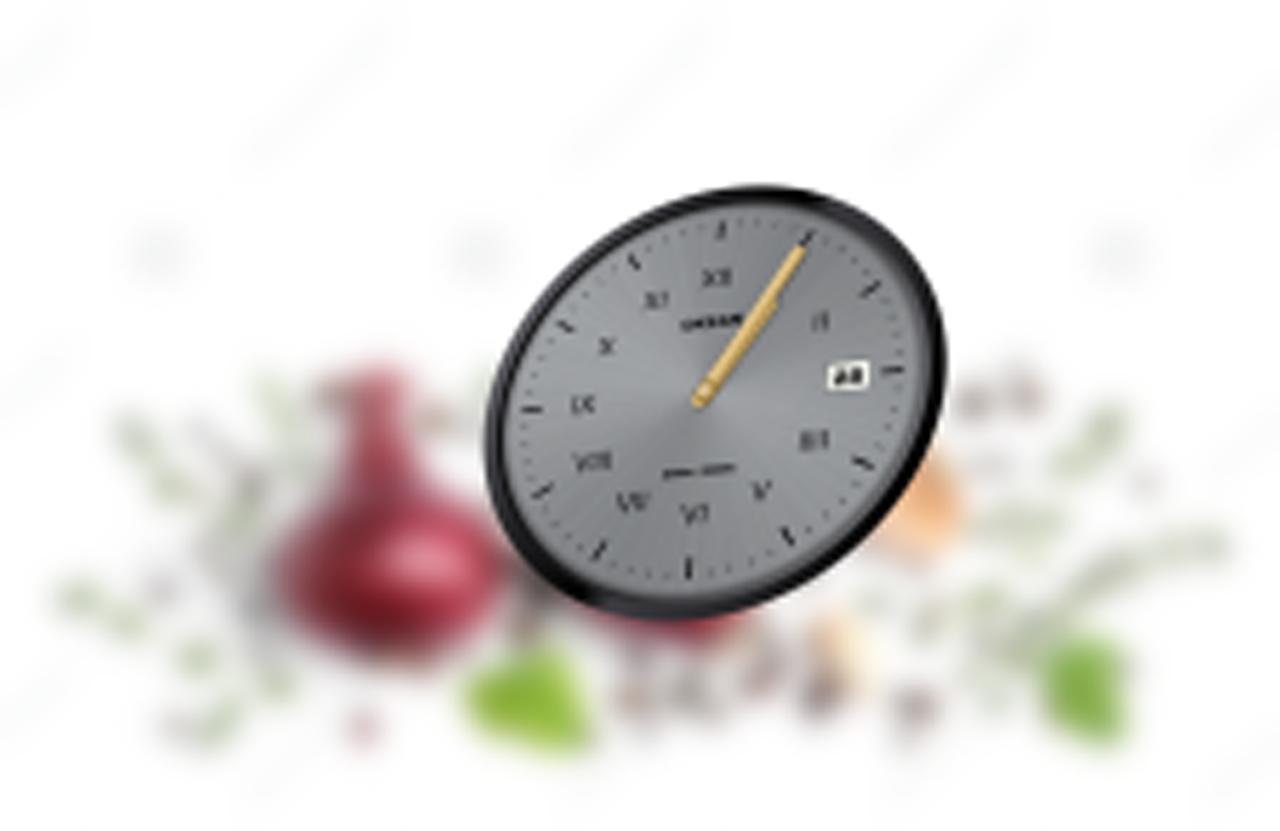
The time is **1:05**
